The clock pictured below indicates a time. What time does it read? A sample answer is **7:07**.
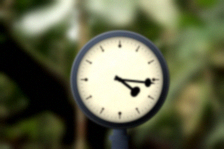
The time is **4:16**
